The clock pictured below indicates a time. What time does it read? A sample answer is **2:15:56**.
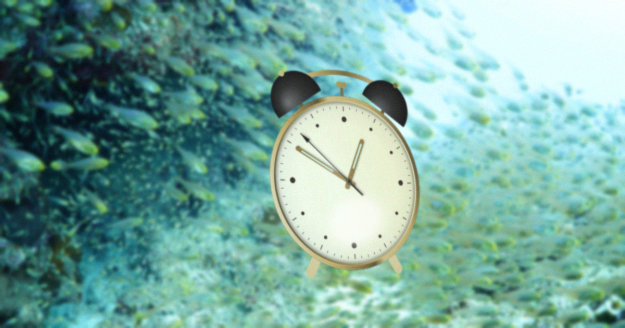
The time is **12:49:52**
